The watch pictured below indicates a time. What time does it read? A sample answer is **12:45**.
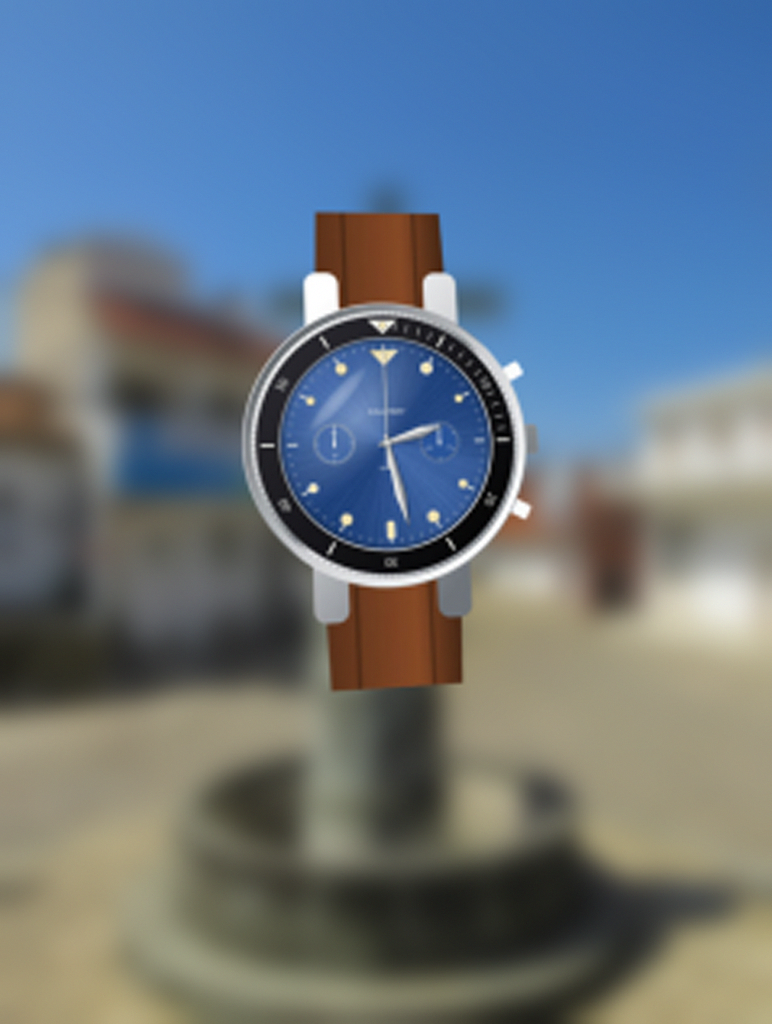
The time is **2:28**
